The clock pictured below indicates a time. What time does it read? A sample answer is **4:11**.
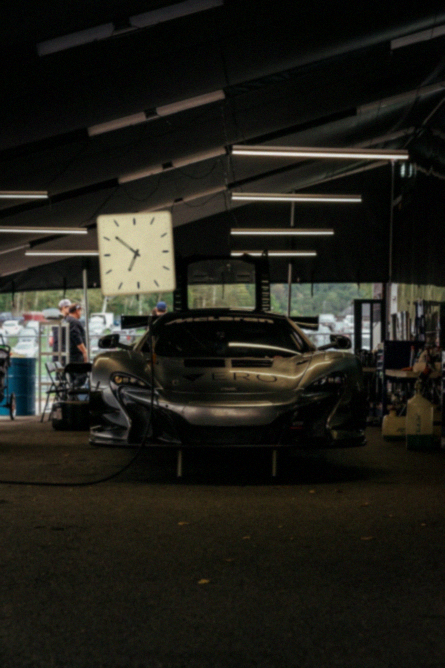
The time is **6:52**
